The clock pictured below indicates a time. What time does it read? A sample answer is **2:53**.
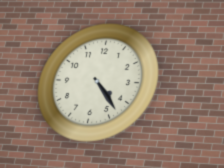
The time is **4:23**
